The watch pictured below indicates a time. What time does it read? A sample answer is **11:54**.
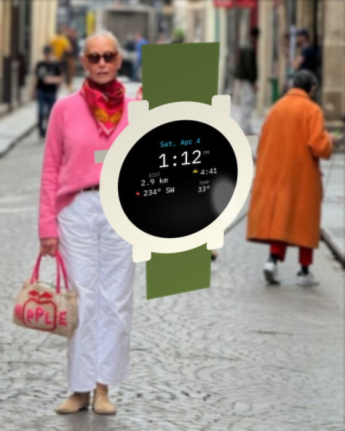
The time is **1:12**
